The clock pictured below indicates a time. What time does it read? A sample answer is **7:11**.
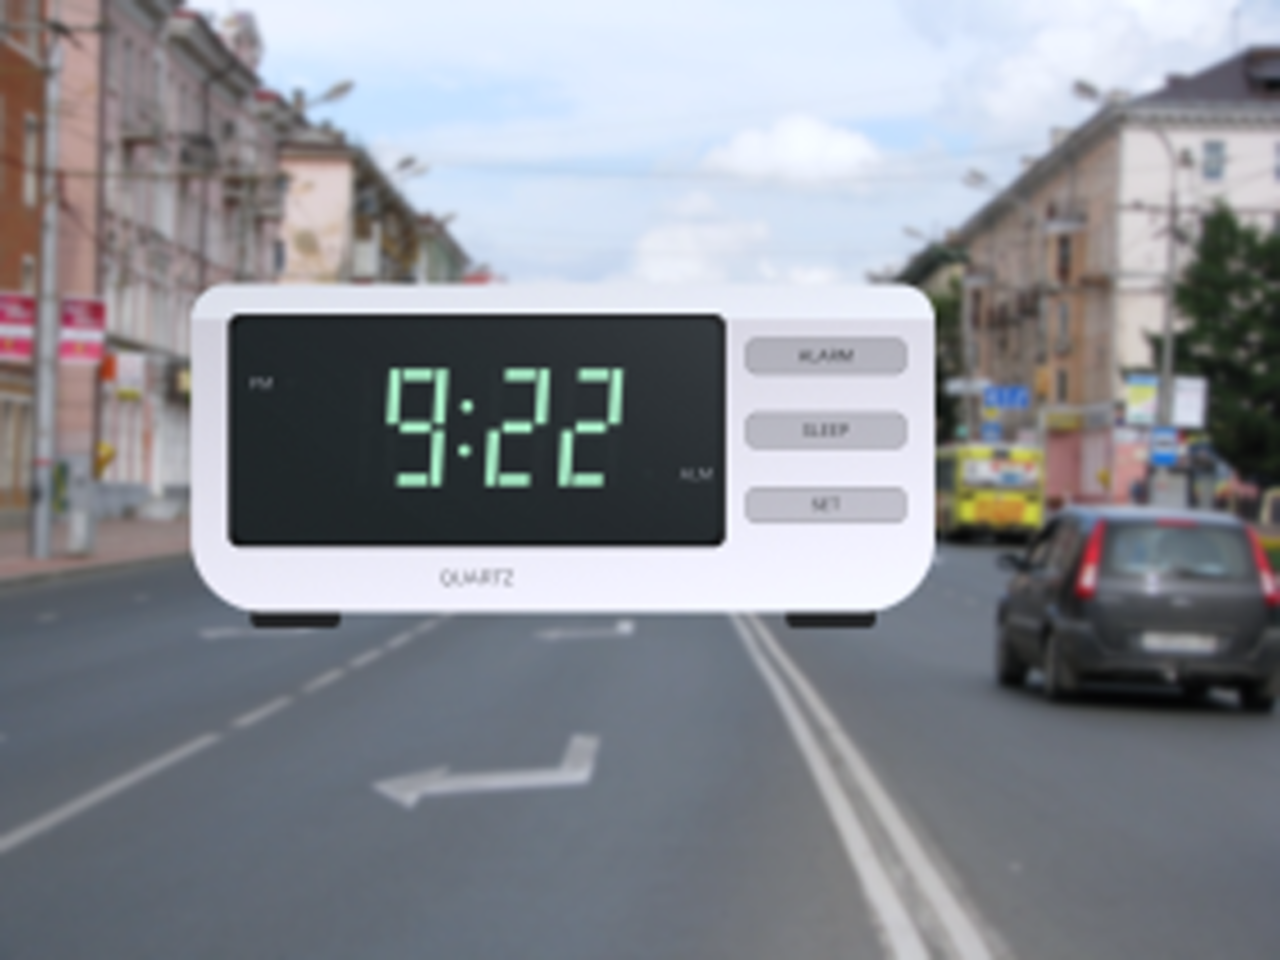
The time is **9:22**
